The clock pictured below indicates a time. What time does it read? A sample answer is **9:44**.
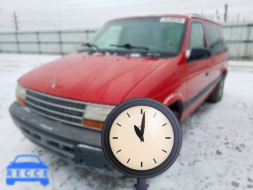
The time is **11:01**
